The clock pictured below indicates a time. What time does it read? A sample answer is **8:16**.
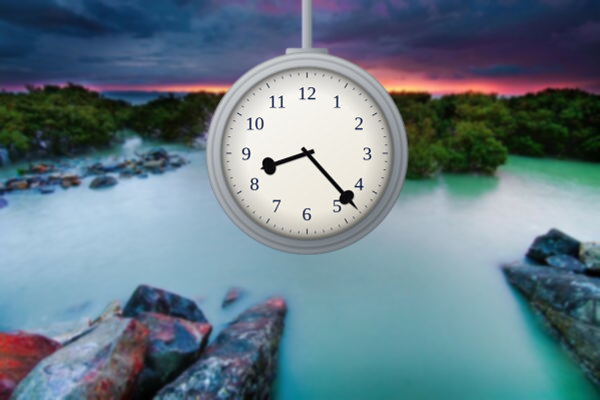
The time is **8:23**
